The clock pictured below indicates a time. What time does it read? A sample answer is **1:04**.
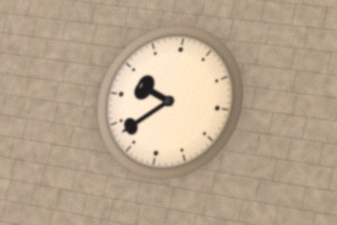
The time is **9:38**
